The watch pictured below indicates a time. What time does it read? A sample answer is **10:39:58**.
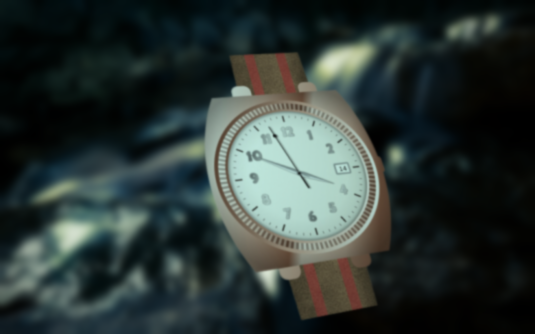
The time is **3:49:57**
